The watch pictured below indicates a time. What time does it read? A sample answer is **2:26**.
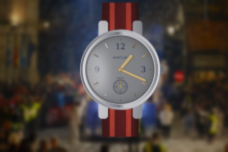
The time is **1:19**
